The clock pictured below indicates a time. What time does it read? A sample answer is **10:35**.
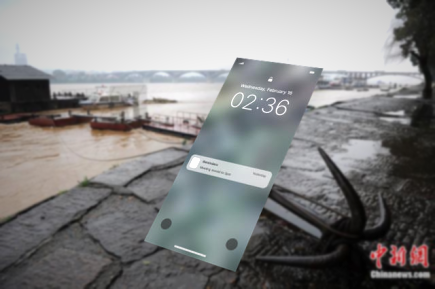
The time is **2:36**
